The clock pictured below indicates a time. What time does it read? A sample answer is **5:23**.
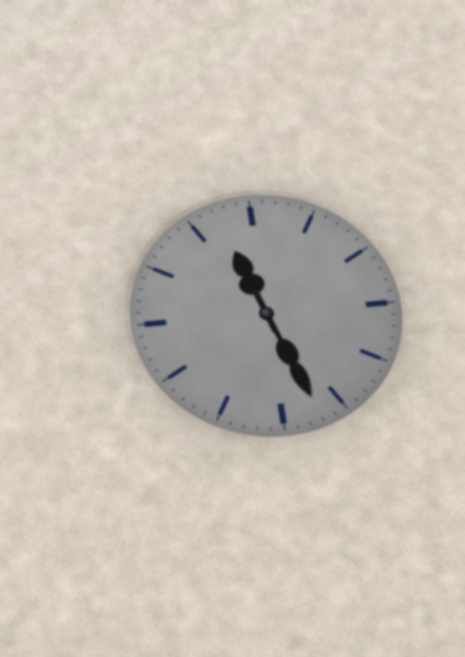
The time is **11:27**
